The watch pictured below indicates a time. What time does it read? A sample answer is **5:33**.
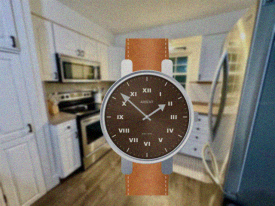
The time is **1:52**
